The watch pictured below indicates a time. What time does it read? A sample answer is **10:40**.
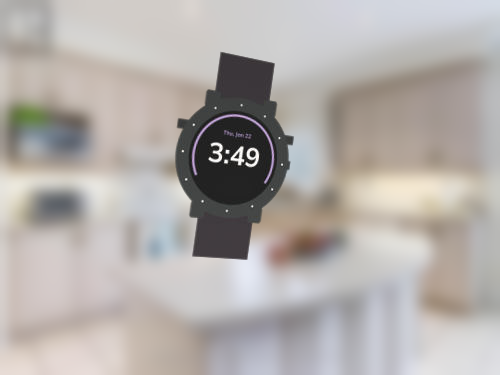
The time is **3:49**
